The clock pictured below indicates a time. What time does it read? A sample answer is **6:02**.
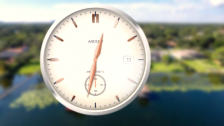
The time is **12:32**
